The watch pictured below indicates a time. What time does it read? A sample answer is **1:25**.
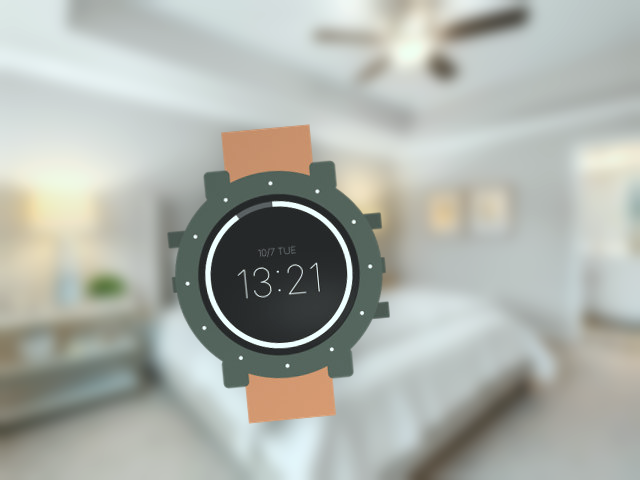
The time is **13:21**
